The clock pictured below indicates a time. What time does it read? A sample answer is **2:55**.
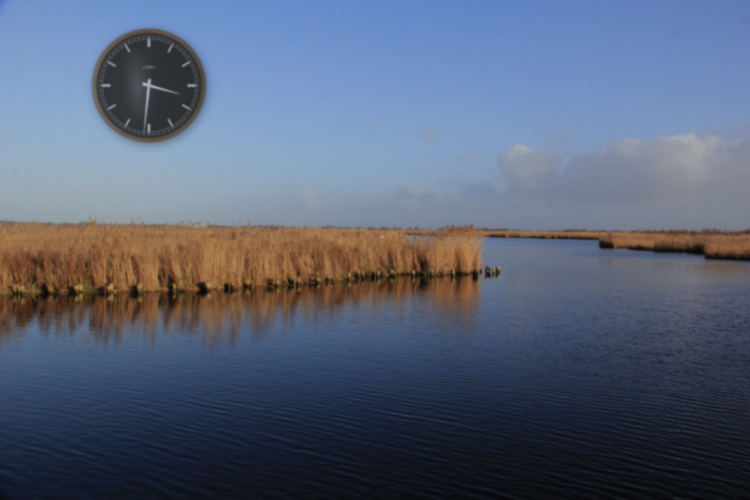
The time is **3:31**
